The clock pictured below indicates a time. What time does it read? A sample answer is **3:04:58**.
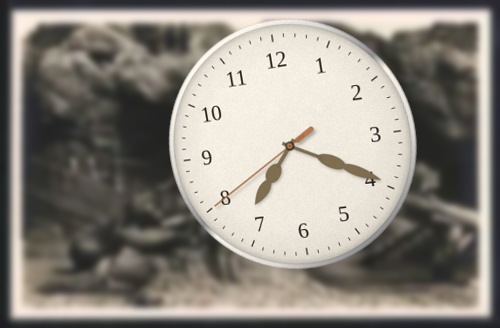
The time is **7:19:40**
